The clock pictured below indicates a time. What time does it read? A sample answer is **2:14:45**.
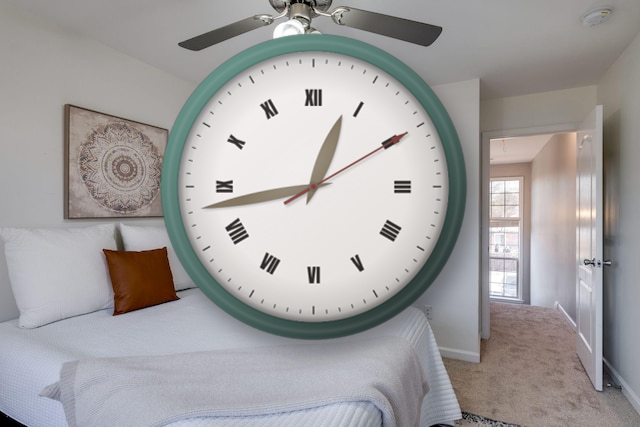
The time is **12:43:10**
